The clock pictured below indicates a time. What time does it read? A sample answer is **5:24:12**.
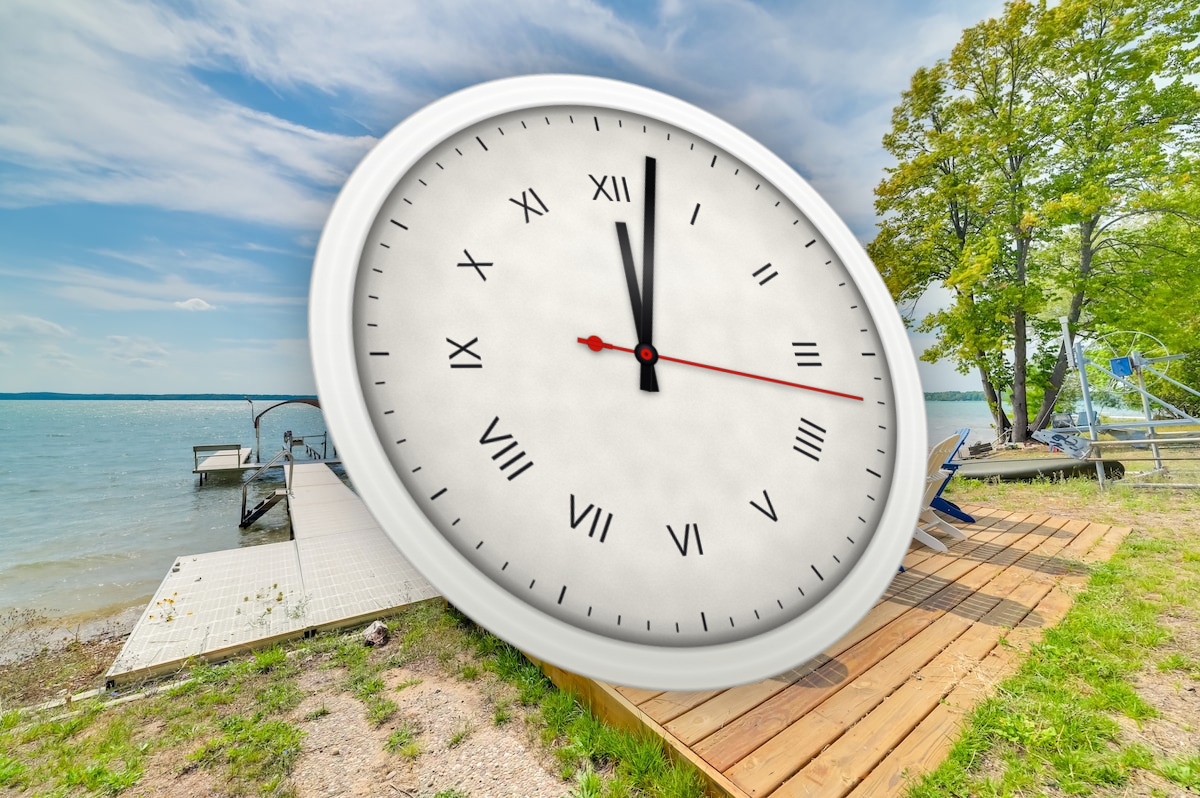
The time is **12:02:17**
